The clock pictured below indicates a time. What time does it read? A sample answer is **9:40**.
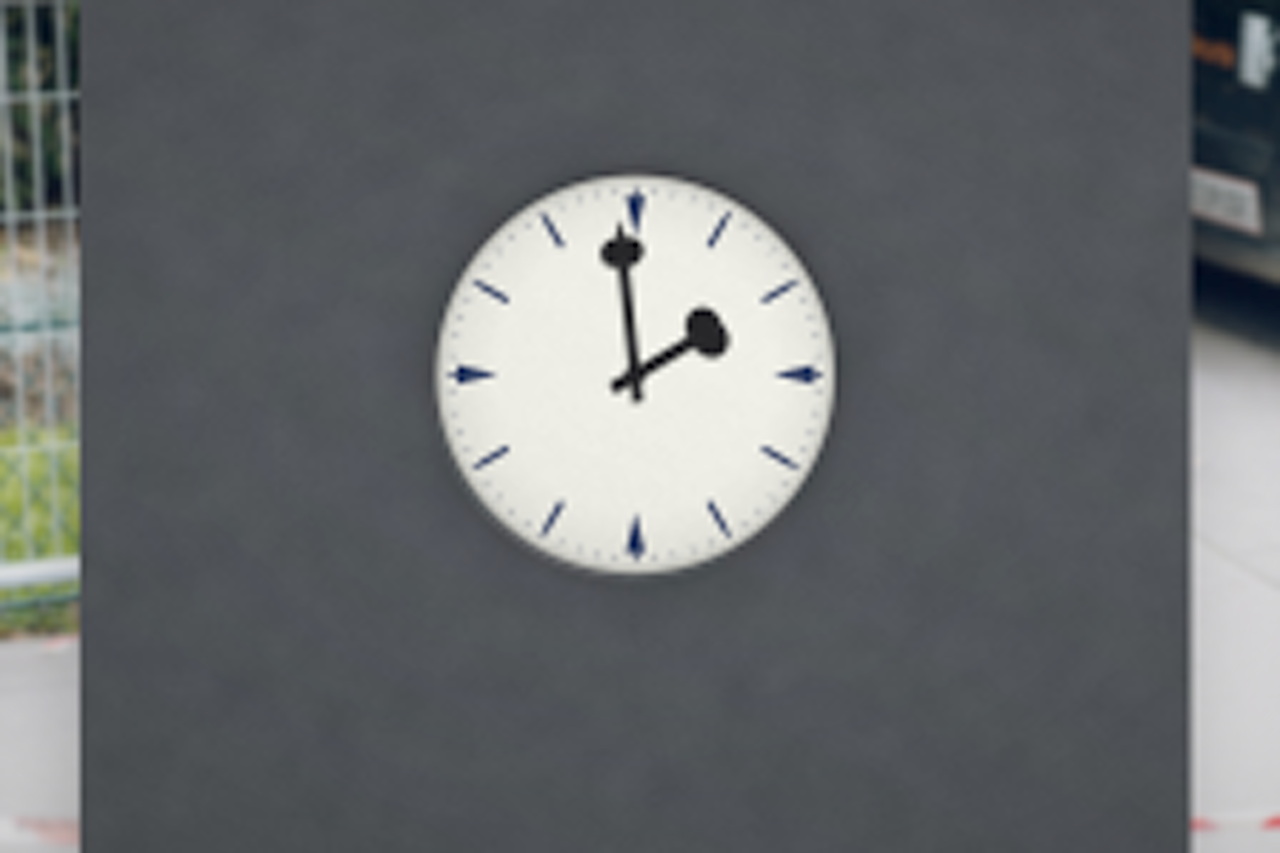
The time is **1:59**
